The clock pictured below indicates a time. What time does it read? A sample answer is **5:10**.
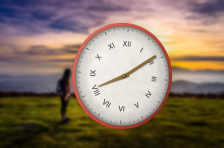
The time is **8:09**
